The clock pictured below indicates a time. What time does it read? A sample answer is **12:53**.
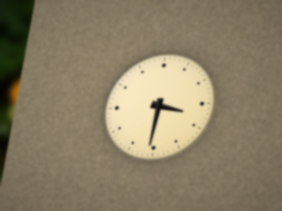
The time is **3:31**
